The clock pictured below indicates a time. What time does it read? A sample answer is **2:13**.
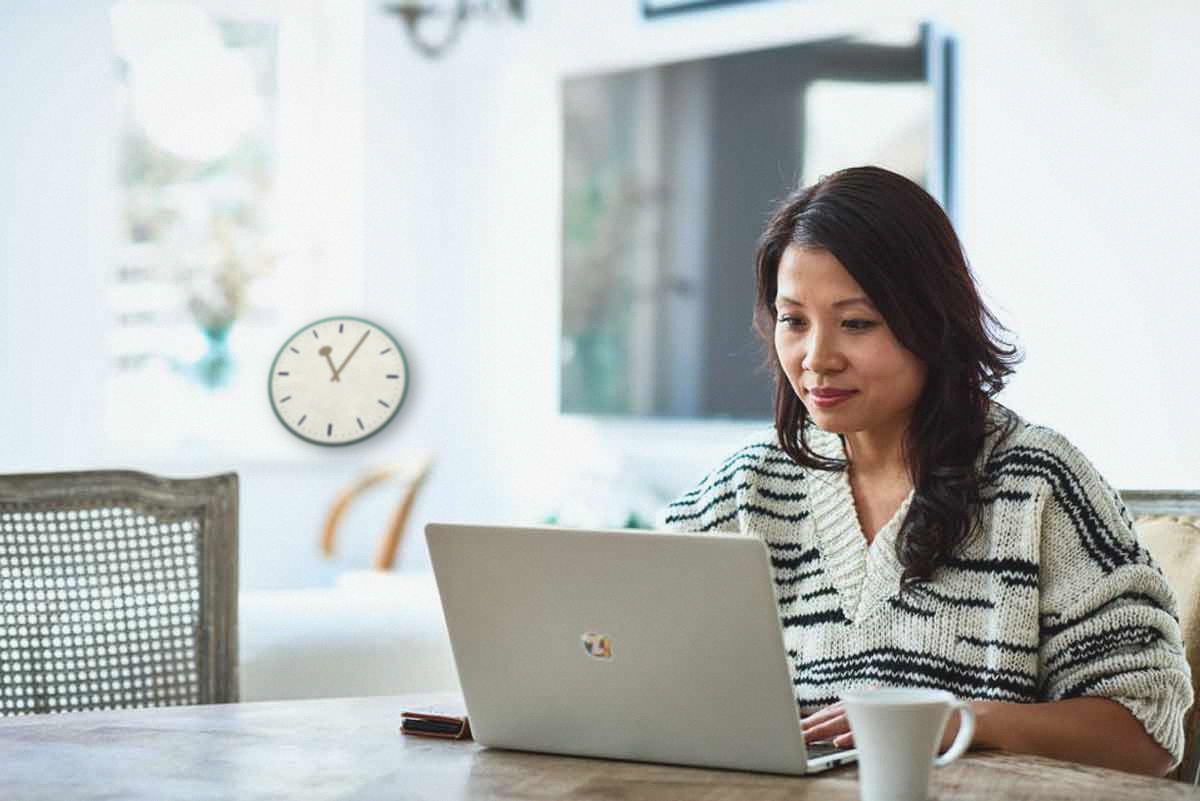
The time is **11:05**
